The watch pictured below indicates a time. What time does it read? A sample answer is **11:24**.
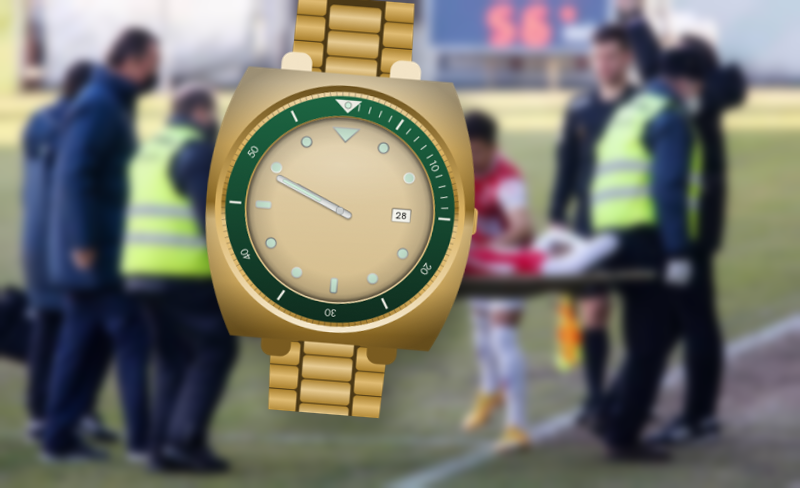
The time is **9:49**
